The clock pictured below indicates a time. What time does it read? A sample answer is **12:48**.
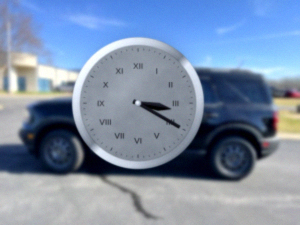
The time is **3:20**
